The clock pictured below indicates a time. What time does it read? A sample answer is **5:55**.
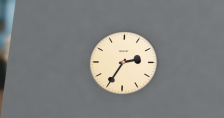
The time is **2:35**
